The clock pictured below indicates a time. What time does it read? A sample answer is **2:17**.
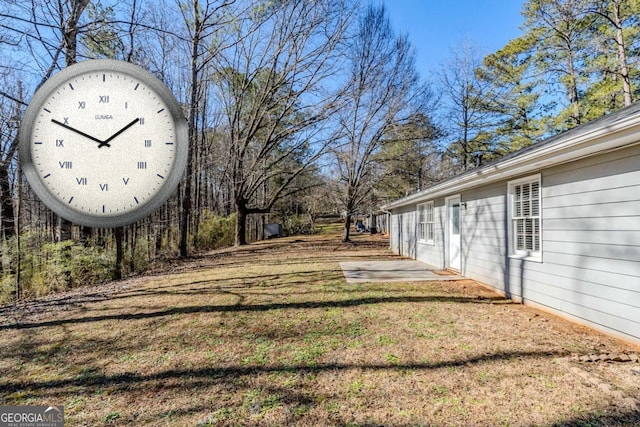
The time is **1:49**
